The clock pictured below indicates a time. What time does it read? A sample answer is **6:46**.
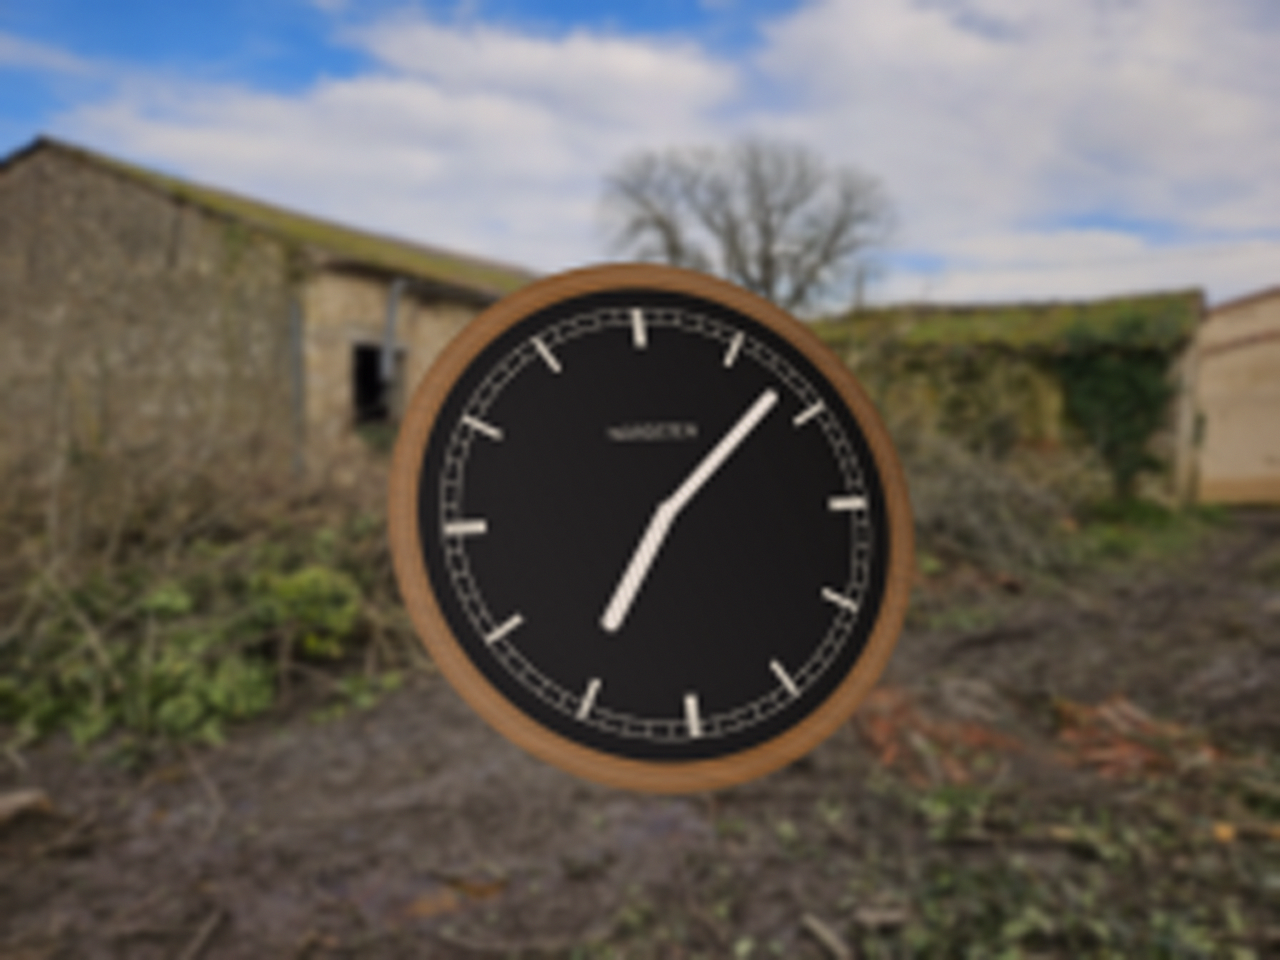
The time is **7:08**
